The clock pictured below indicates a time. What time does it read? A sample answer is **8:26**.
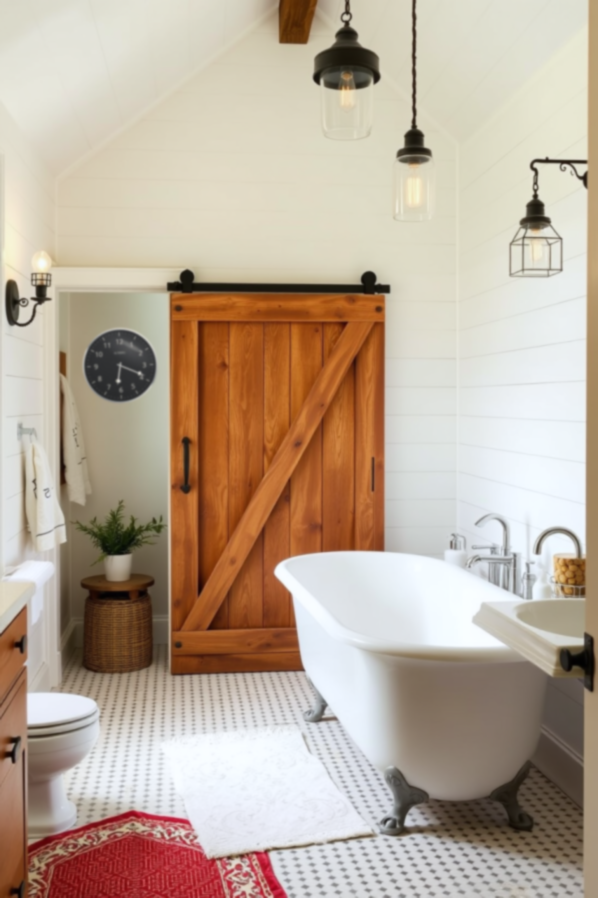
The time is **6:19**
